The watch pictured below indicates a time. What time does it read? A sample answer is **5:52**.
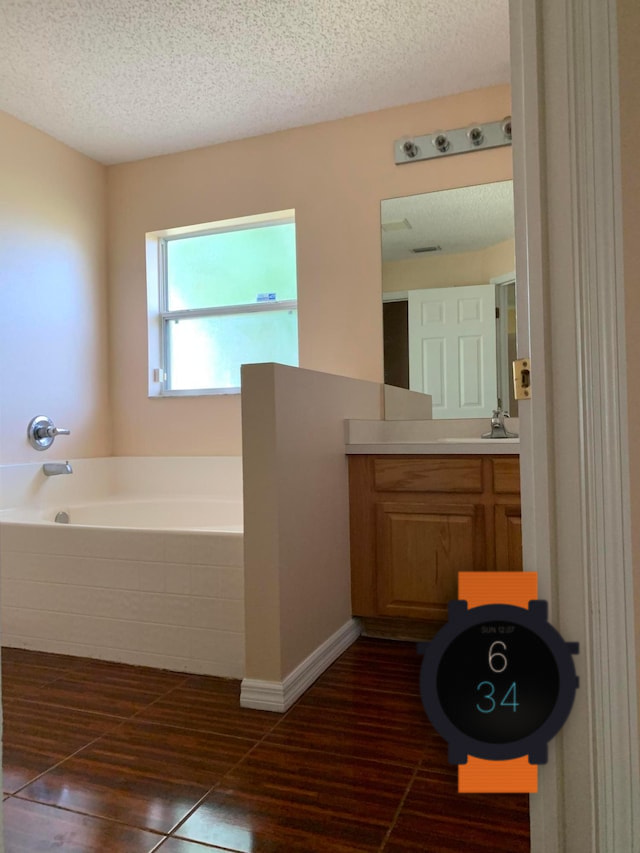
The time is **6:34**
